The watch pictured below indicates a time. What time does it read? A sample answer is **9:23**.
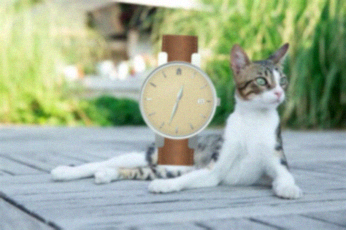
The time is **12:33**
